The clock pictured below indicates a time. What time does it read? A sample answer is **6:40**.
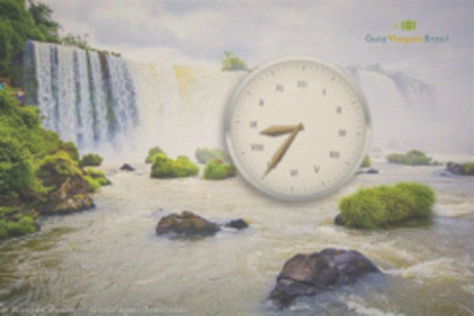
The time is **8:35**
